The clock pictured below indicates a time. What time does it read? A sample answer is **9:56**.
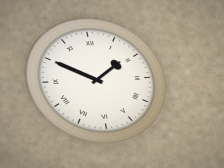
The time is **1:50**
